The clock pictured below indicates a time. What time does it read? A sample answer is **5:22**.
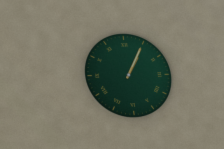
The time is **1:05**
